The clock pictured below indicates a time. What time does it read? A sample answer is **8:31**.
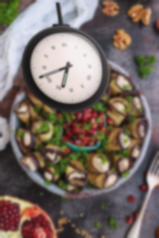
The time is **6:42**
